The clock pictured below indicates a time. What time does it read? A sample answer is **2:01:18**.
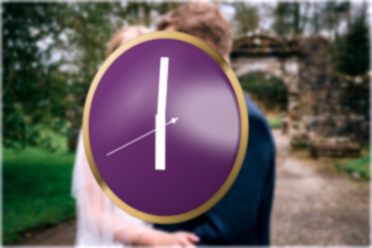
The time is **6:00:41**
